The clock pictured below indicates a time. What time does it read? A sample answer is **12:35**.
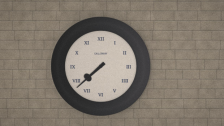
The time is **7:38**
